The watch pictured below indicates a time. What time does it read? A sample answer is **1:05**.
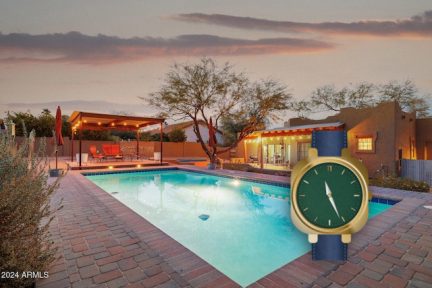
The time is **11:26**
